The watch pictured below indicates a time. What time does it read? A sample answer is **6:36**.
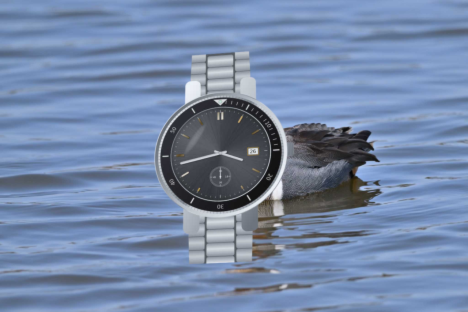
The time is **3:43**
